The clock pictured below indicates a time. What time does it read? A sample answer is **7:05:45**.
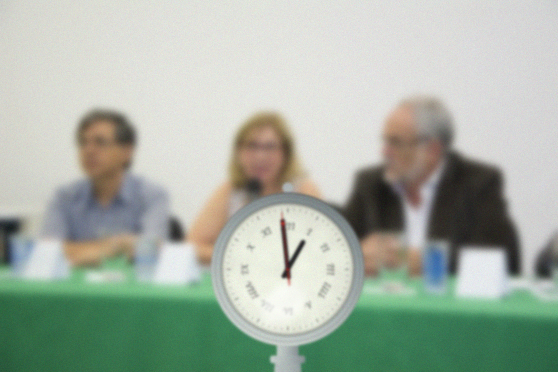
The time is **12:58:59**
